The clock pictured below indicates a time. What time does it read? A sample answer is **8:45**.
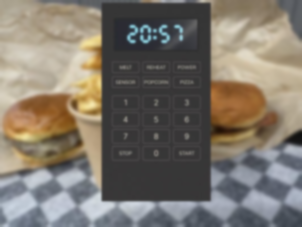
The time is **20:57**
